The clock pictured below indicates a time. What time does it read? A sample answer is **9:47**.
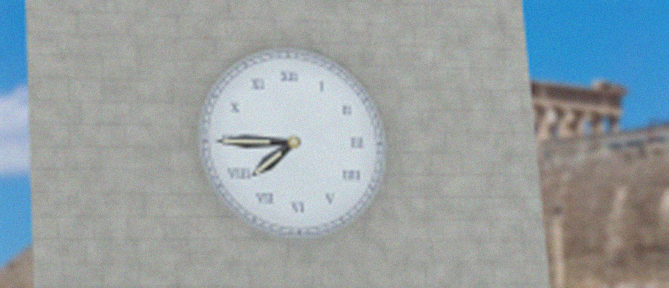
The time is **7:45**
